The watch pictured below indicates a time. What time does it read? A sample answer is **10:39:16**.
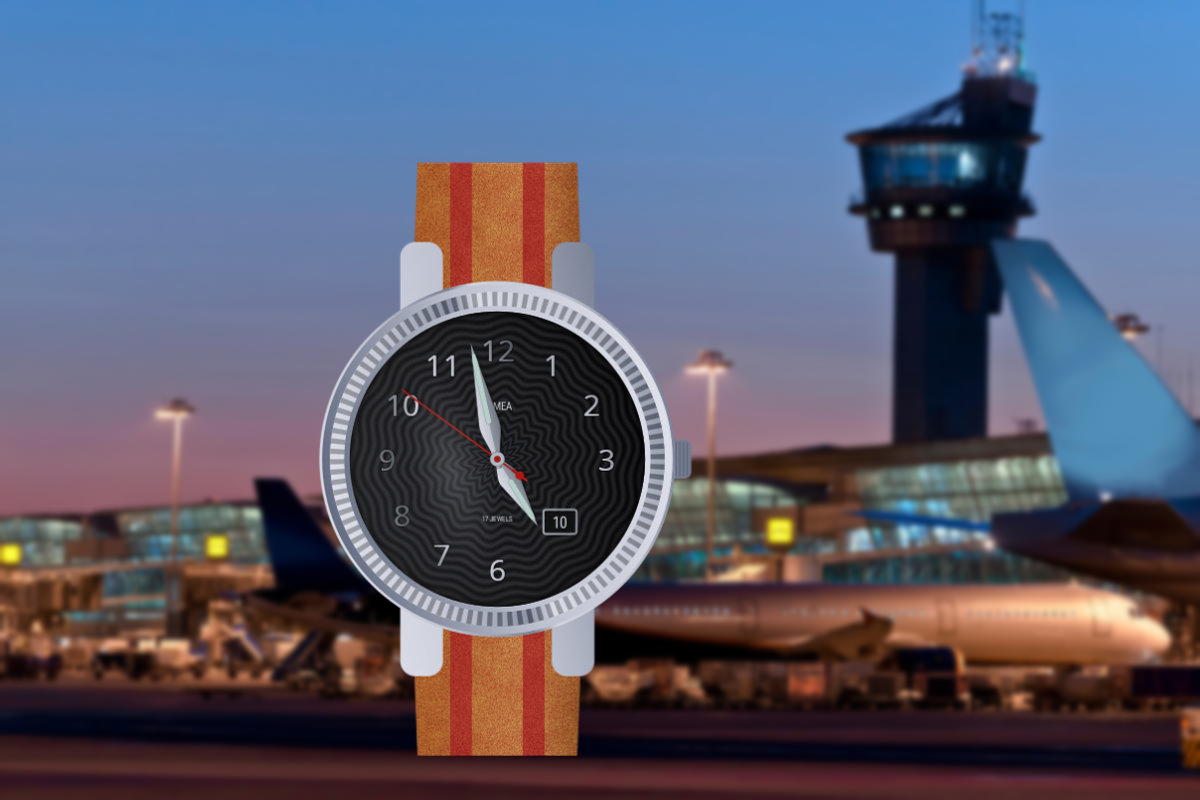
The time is **4:57:51**
